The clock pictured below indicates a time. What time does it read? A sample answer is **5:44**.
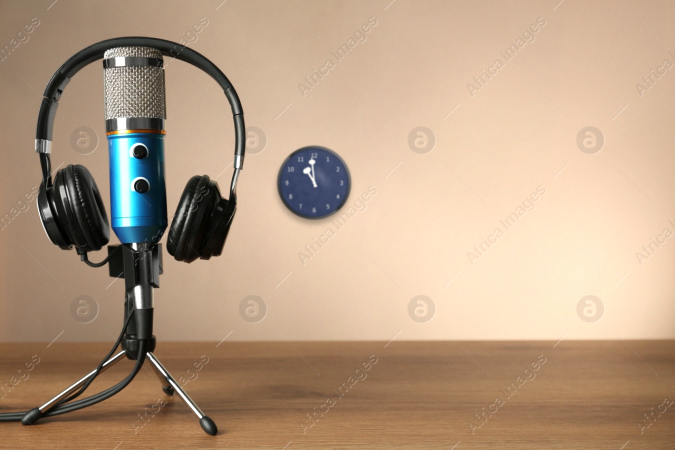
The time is **10:59**
